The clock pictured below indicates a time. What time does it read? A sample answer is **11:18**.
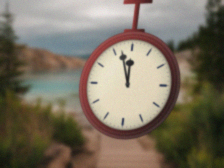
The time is **11:57**
